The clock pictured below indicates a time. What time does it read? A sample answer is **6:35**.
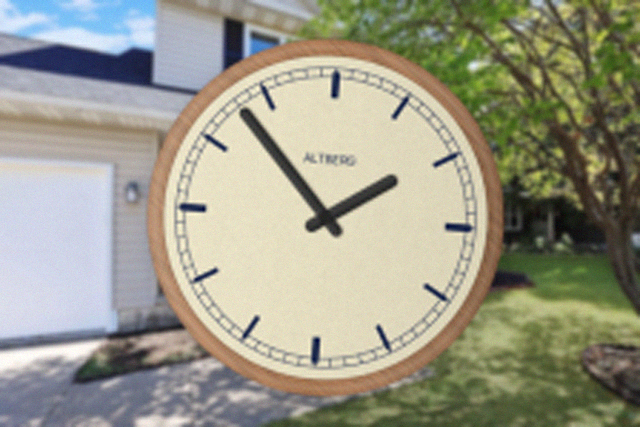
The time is **1:53**
